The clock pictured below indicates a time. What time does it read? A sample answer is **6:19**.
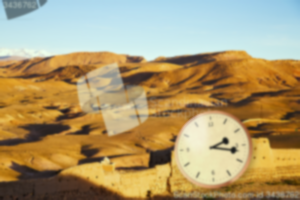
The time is **2:17**
